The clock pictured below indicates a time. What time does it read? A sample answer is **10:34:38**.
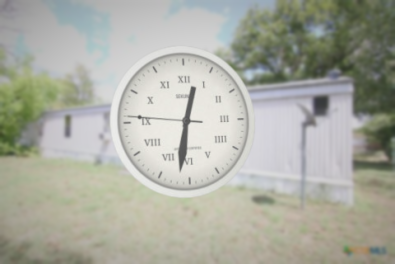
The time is **12:31:46**
